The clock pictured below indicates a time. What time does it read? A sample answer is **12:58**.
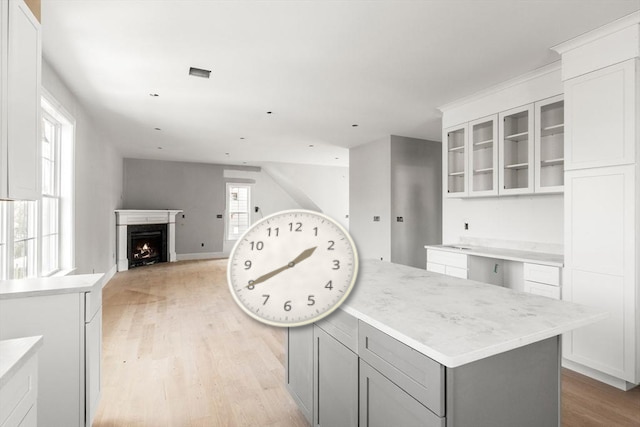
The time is **1:40**
